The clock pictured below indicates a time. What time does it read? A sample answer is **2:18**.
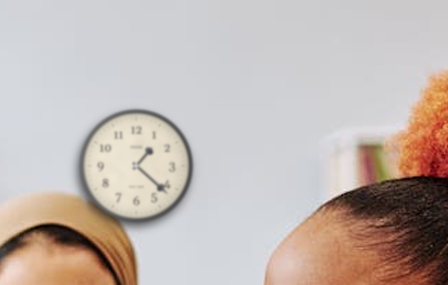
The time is **1:22**
